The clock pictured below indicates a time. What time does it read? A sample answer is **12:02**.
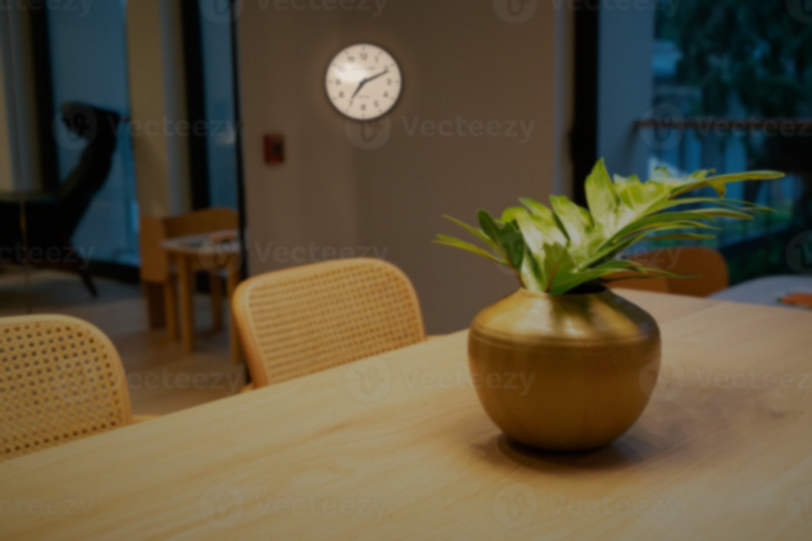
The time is **7:11**
